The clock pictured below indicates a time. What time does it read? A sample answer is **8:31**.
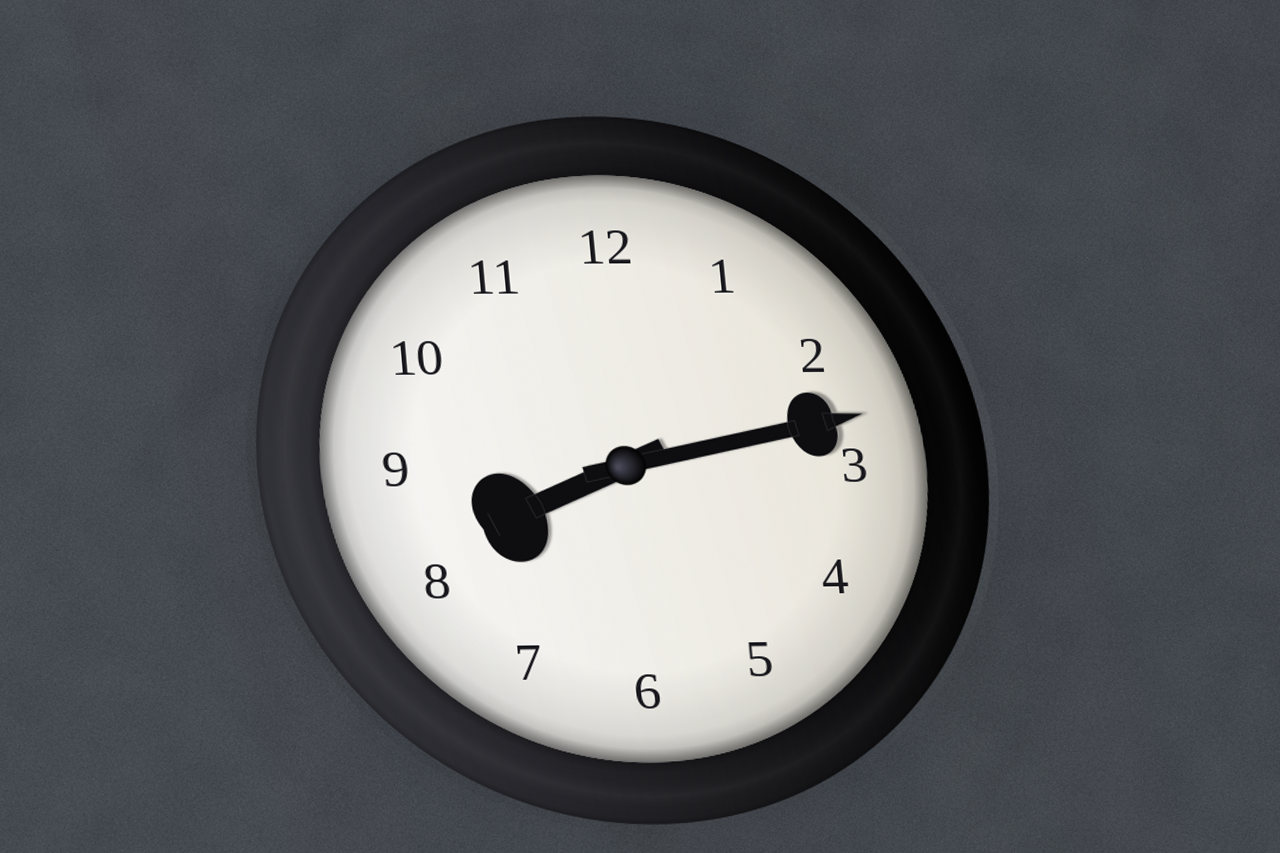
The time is **8:13**
